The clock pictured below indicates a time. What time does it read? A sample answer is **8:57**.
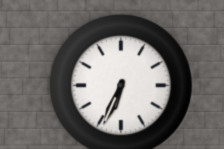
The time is **6:34**
